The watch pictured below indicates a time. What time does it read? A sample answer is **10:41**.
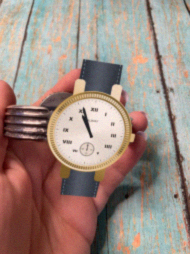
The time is **10:56**
